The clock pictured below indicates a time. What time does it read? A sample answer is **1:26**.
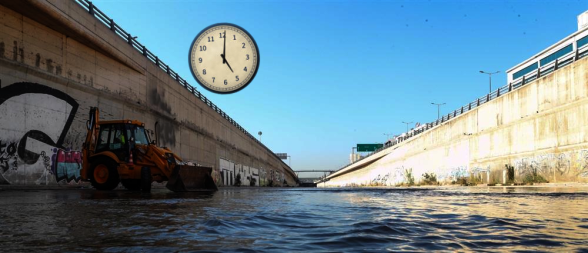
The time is **5:01**
